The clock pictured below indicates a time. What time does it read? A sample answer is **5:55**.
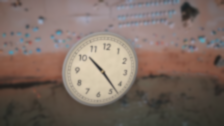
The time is **10:23**
